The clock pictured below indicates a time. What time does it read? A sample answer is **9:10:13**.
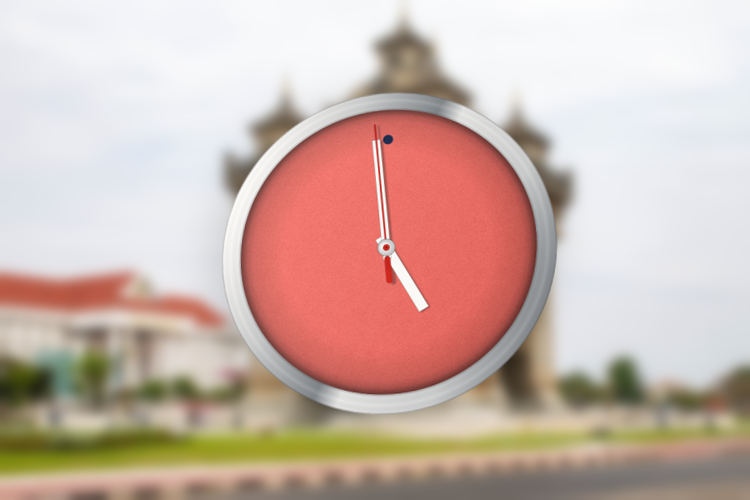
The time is **4:58:59**
